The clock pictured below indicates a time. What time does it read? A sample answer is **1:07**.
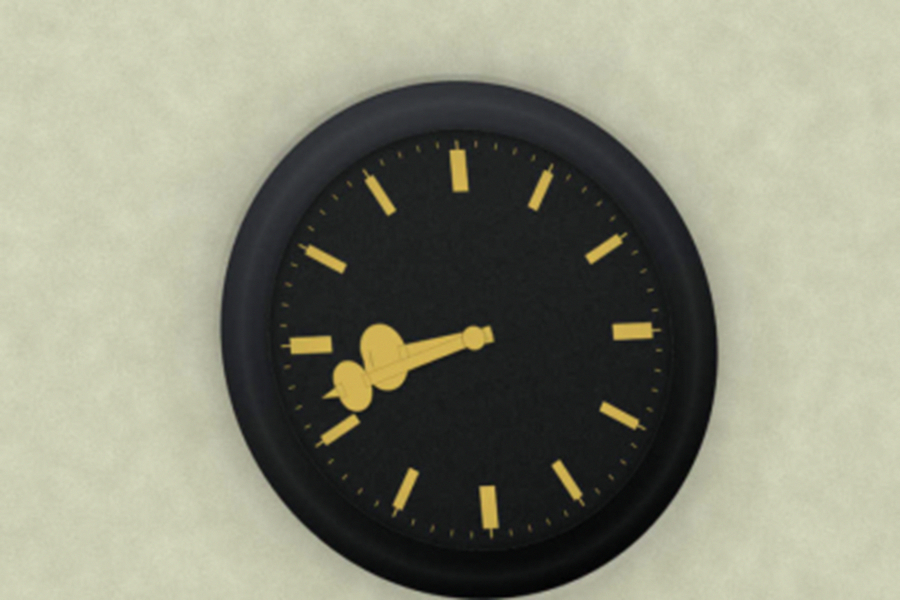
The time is **8:42**
